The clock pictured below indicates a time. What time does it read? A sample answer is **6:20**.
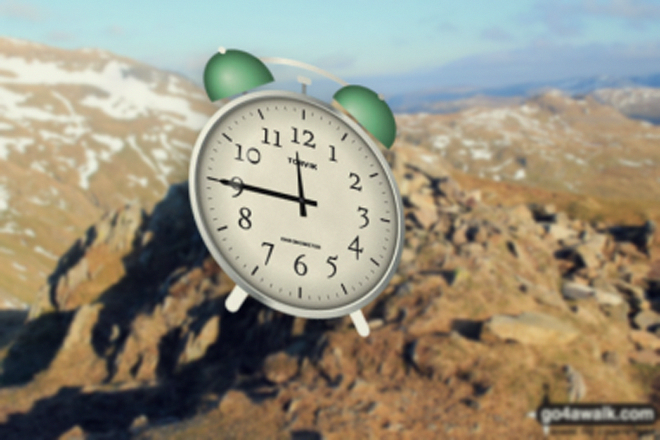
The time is **11:45**
